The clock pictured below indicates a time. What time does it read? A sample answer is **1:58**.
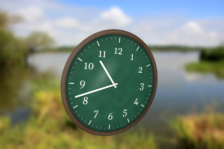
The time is **10:42**
